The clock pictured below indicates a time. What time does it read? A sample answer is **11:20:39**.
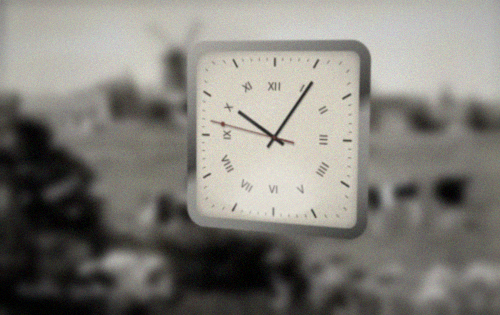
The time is **10:05:47**
